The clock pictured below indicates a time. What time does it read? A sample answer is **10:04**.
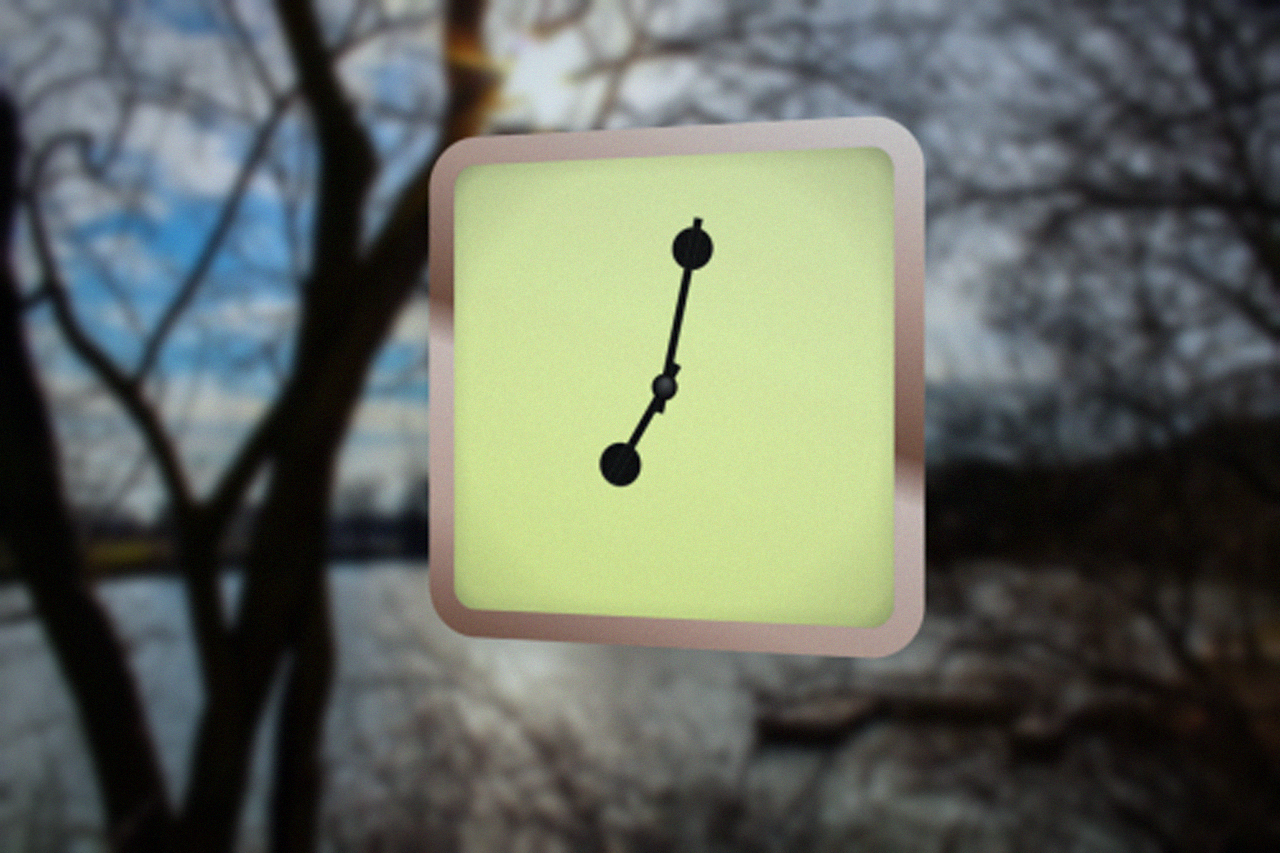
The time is **7:02**
